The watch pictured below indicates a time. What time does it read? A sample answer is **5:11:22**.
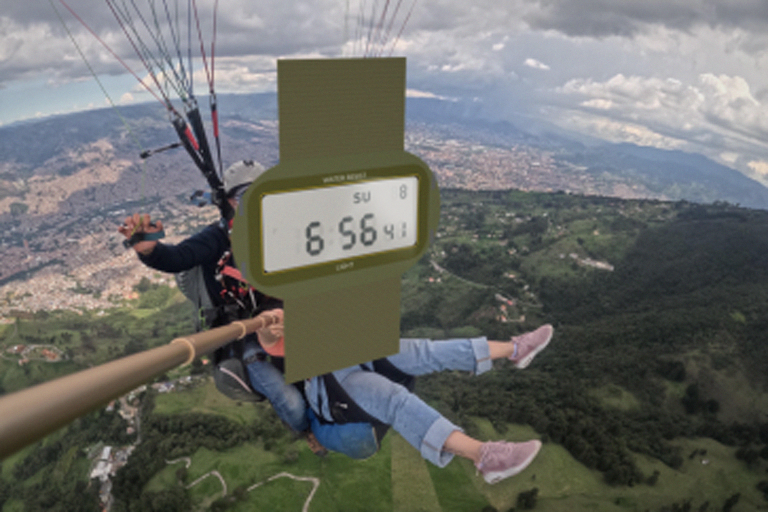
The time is **6:56:41**
